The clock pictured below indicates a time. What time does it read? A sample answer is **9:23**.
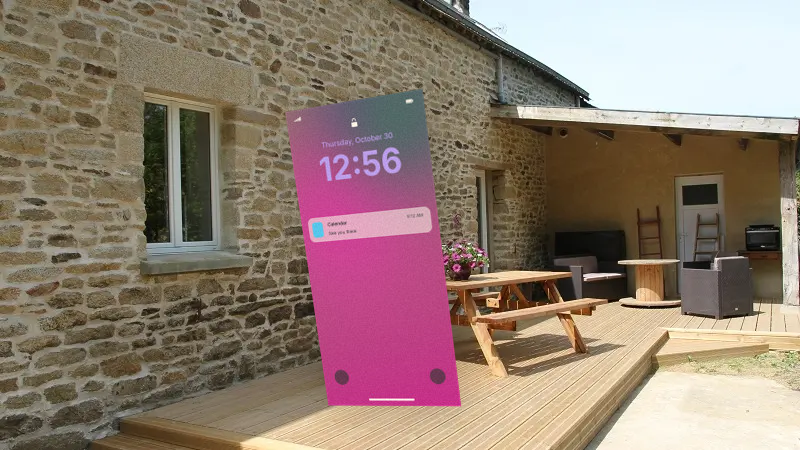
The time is **12:56**
